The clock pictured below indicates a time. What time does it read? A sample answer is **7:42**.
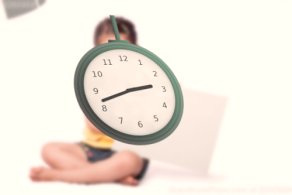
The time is **2:42**
